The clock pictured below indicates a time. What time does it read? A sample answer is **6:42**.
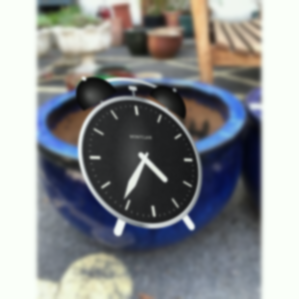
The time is **4:36**
